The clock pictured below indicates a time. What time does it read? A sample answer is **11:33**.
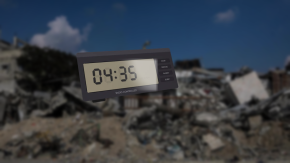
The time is **4:35**
